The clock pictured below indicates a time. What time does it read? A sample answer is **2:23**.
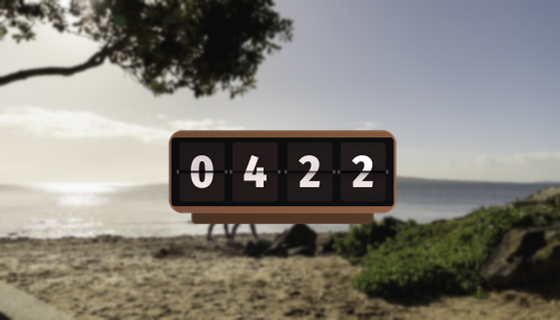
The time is **4:22**
